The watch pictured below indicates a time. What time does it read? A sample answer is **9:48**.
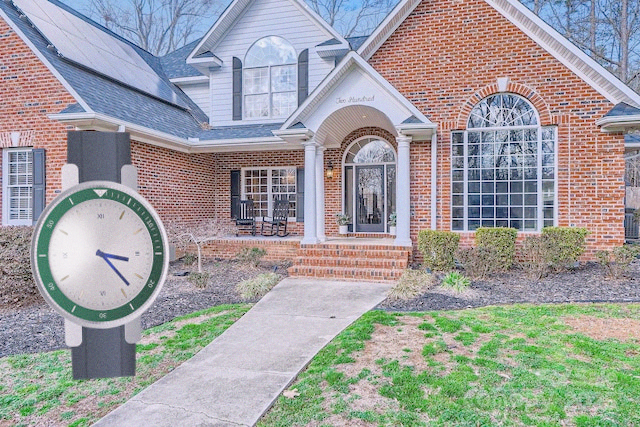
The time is **3:23**
